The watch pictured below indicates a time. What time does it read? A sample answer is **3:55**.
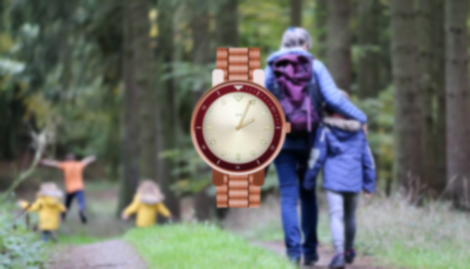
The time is **2:04**
